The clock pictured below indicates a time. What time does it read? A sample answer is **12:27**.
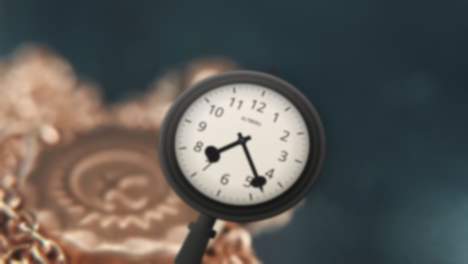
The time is **7:23**
